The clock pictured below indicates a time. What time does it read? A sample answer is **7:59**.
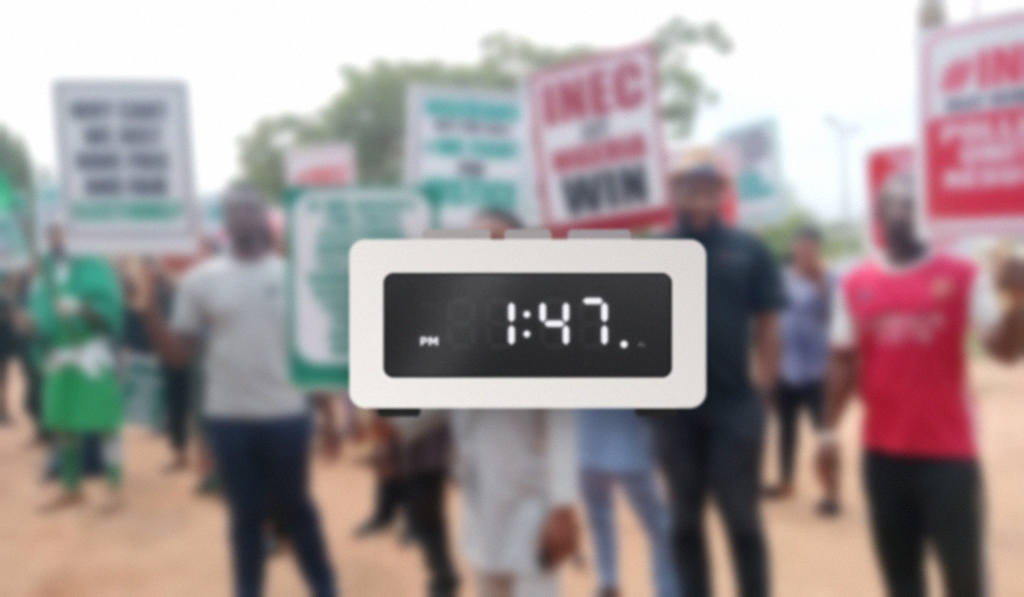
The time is **1:47**
